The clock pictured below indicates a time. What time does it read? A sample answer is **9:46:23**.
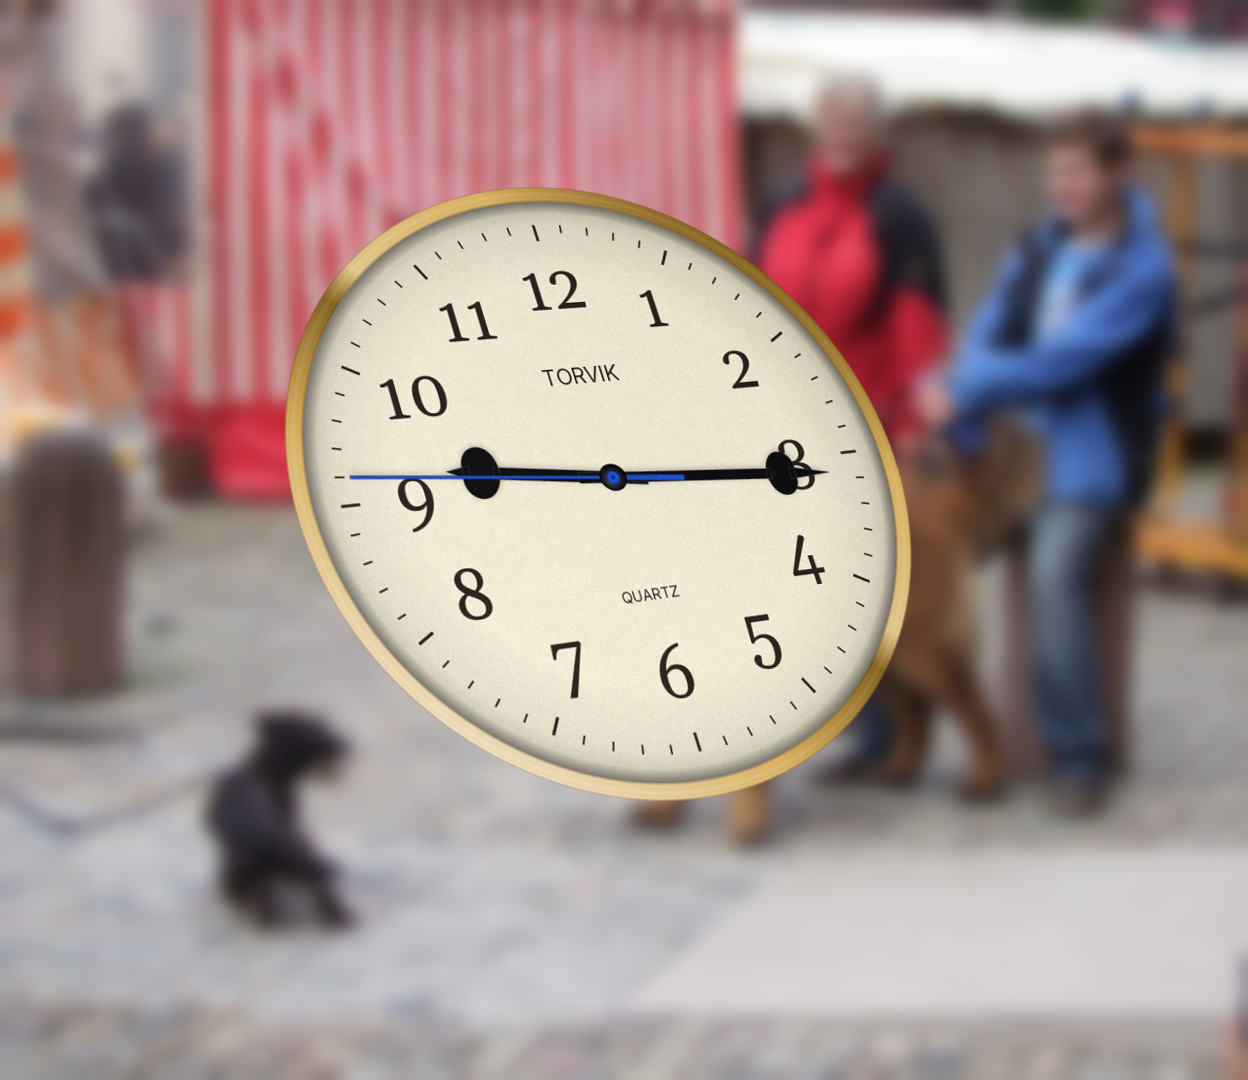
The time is **9:15:46**
